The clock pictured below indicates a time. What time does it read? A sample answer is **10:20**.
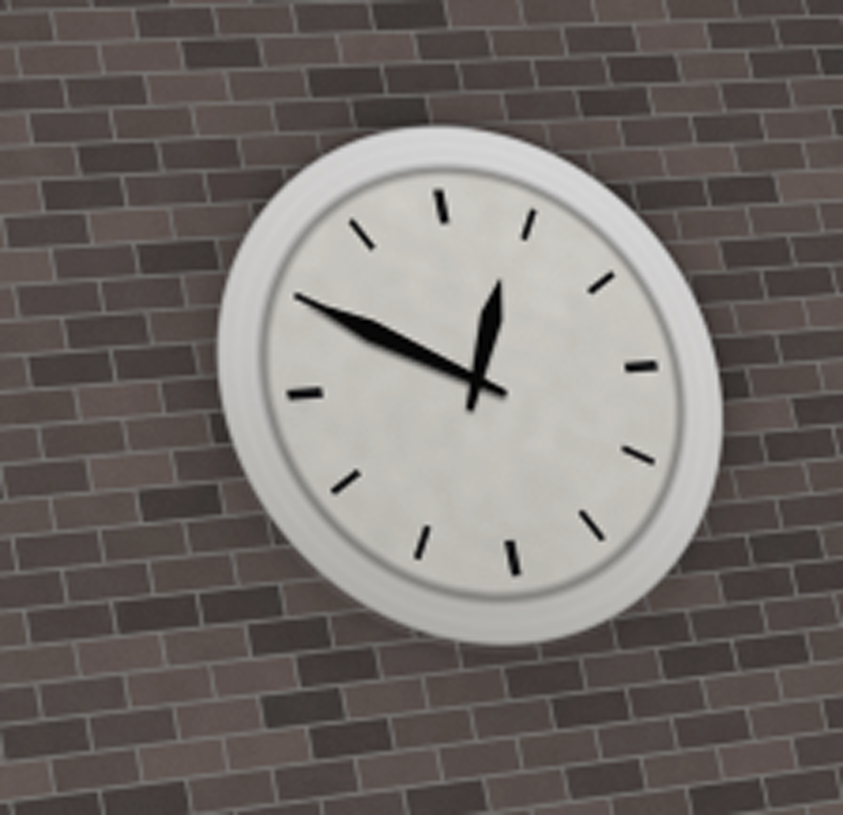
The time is **12:50**
